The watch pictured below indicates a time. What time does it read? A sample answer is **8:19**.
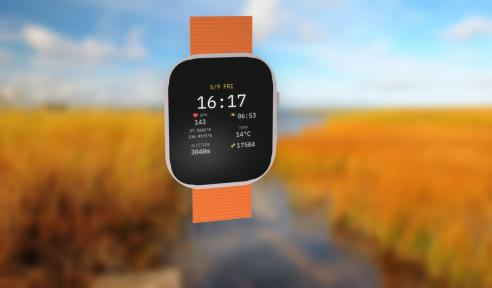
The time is **16:17**
